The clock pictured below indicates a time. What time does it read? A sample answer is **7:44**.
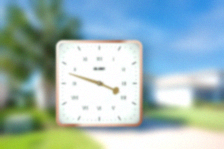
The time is **3:48**
